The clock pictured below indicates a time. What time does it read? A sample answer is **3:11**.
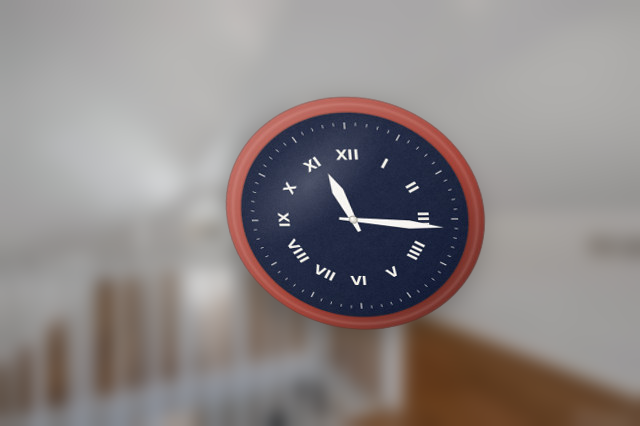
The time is **11:16**
